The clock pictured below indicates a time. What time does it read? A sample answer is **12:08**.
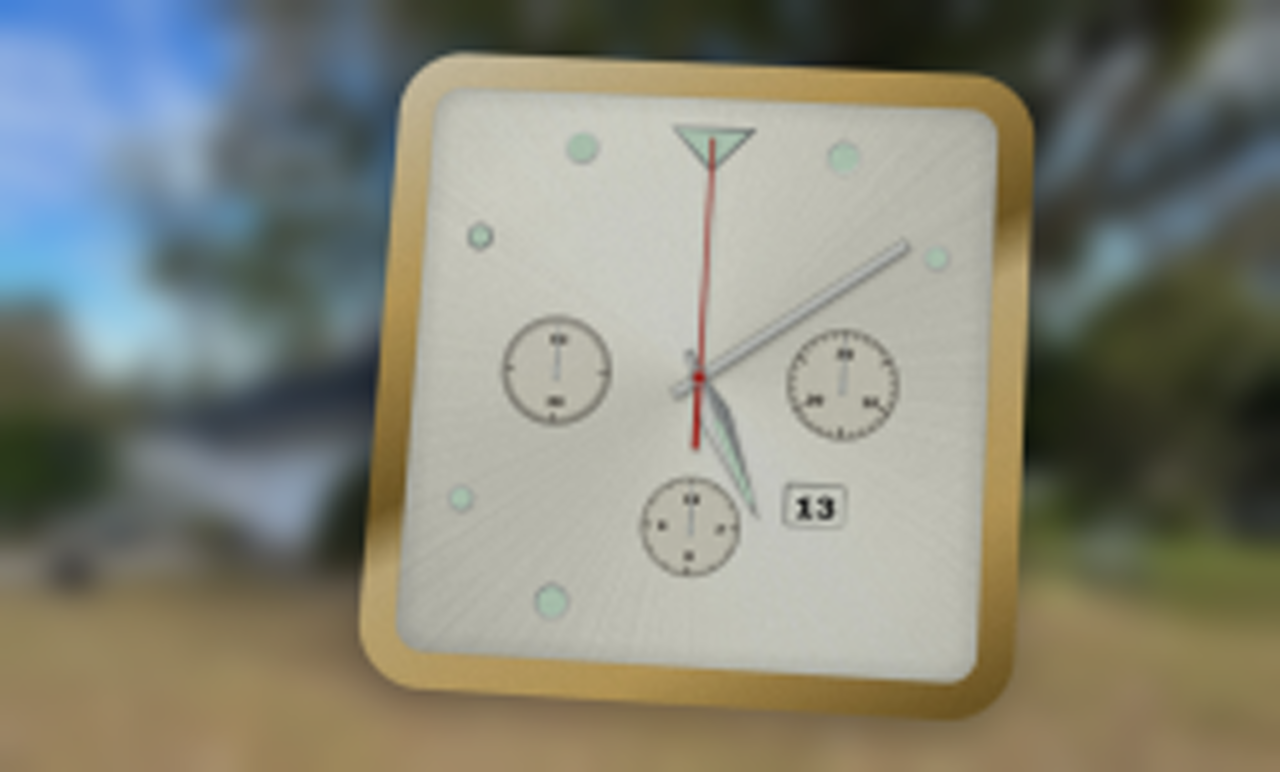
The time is **5:09**
